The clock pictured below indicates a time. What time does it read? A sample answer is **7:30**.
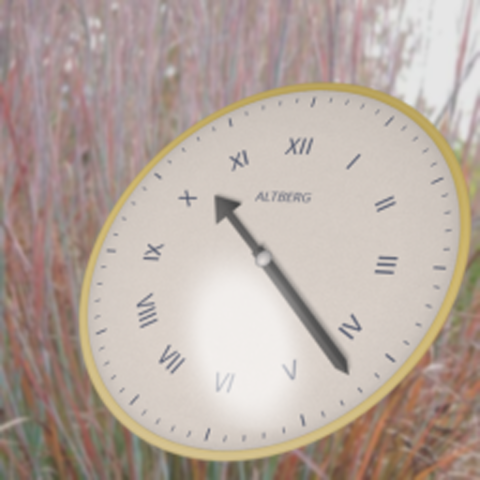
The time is **10:22**
